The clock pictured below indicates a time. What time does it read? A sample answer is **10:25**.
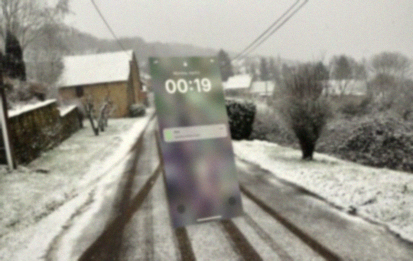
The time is **0:19**
